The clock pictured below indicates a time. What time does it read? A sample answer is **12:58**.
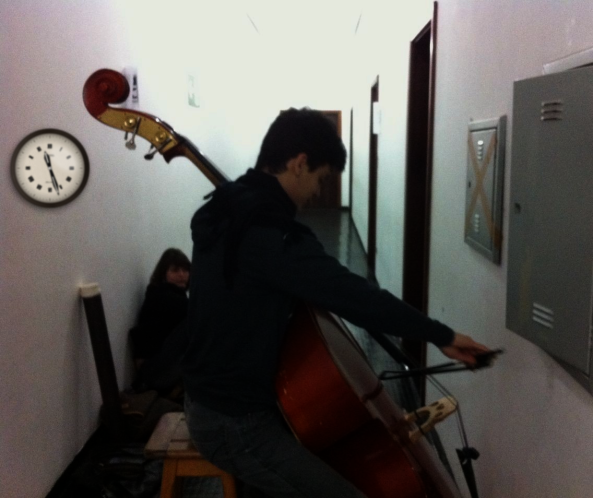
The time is **11:27**
